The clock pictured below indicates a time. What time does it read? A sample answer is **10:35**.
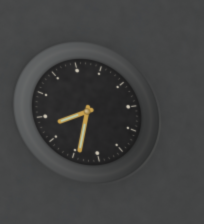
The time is **8:34**
